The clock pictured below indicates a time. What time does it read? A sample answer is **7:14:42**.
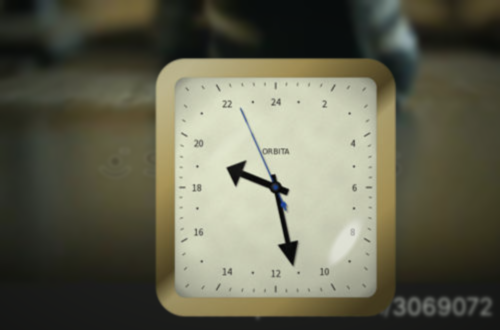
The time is **19:27:56**
